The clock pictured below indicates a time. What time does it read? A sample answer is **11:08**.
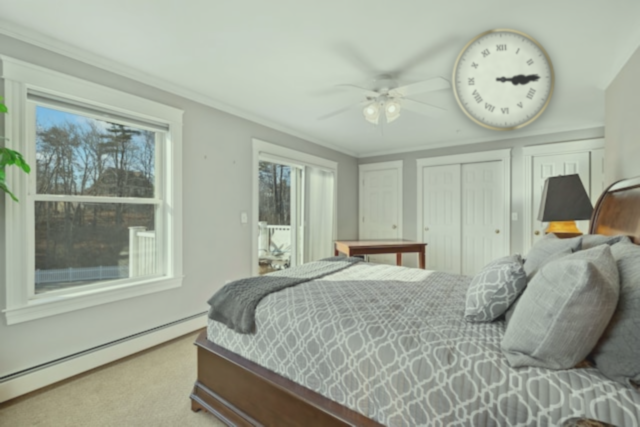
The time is **3:15**
